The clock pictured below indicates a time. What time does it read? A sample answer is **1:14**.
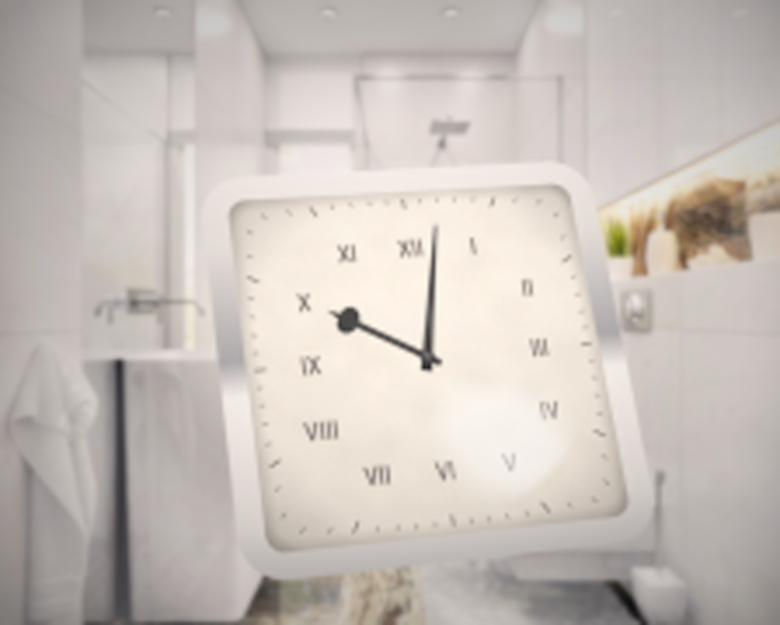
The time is **10:02**
